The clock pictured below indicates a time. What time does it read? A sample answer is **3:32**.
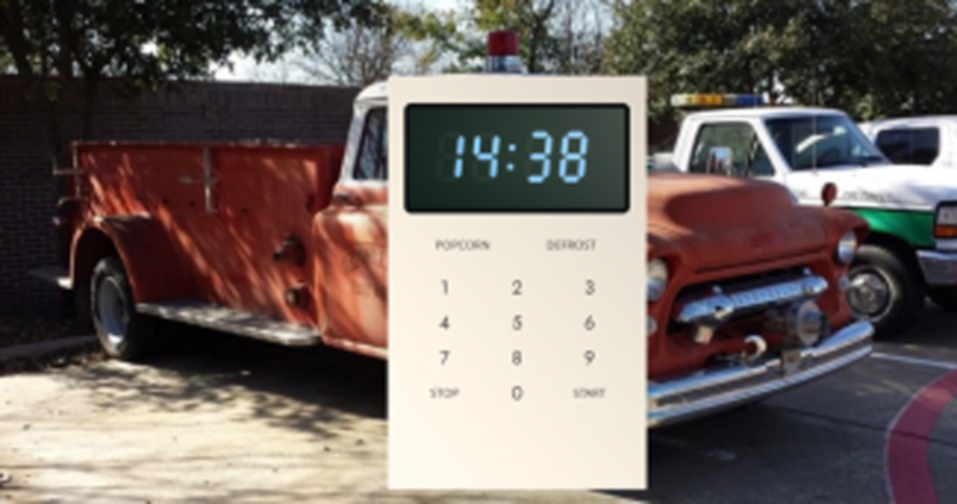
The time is **14:38**
